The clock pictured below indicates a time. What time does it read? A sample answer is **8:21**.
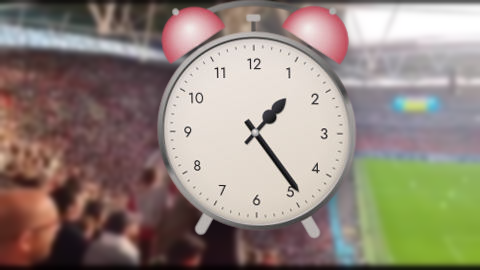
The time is **1:24**
